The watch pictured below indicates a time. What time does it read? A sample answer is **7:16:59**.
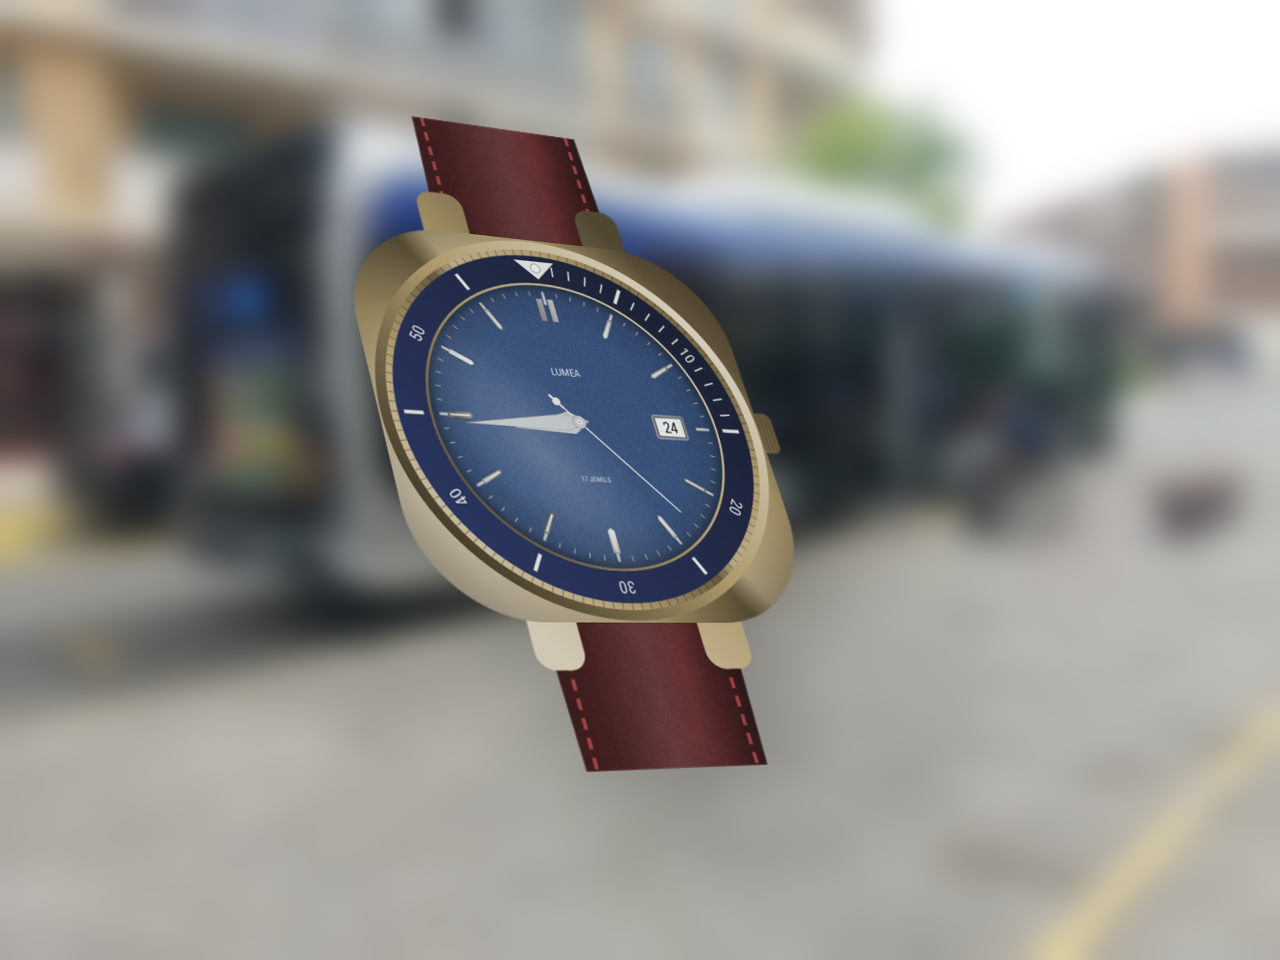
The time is **8:44:23**
